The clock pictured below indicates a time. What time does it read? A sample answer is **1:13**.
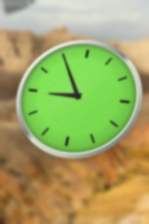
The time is **8:55**
